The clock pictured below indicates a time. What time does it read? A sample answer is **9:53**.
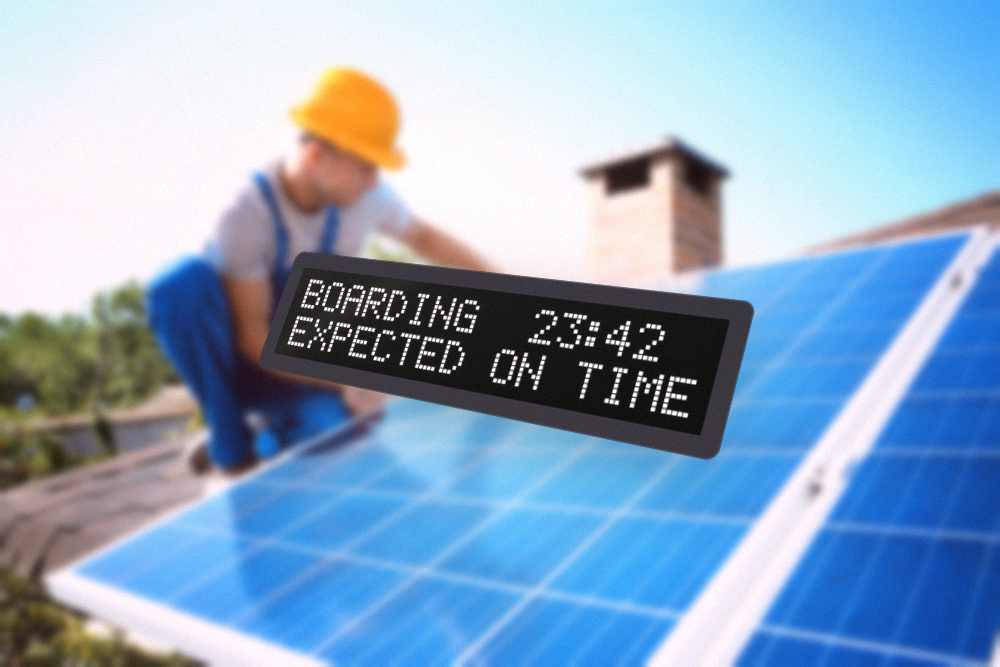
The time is **23:42**
